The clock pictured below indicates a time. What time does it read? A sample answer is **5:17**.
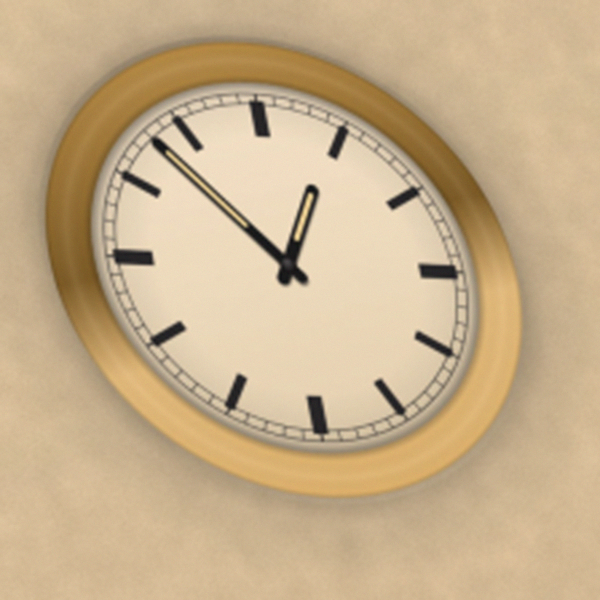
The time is **12:53**
